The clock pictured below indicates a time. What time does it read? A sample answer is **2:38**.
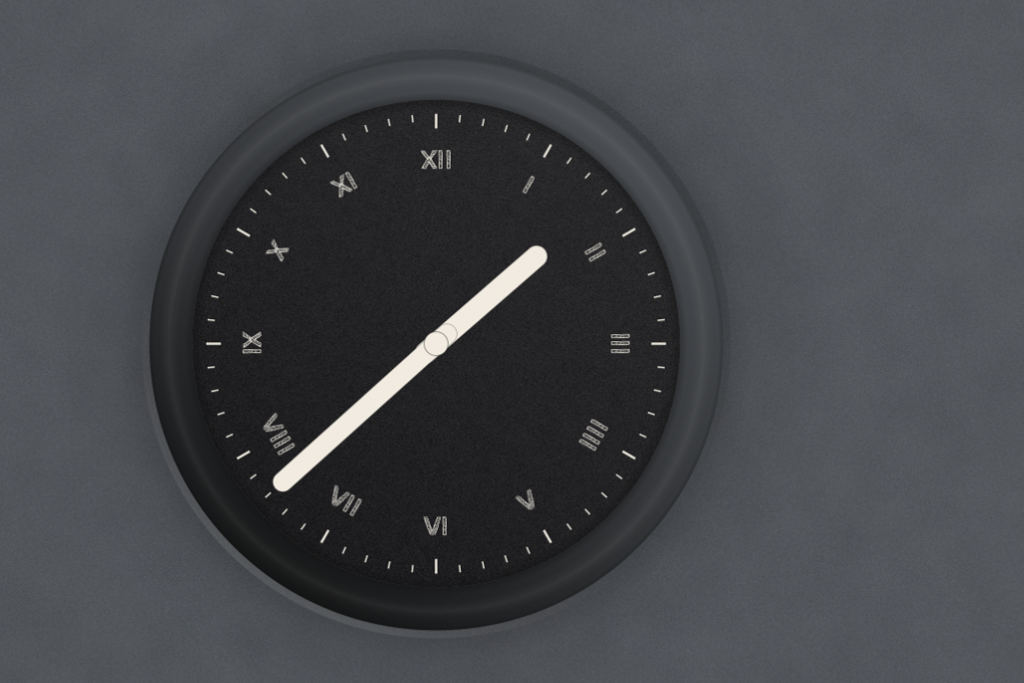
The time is **1:38**
